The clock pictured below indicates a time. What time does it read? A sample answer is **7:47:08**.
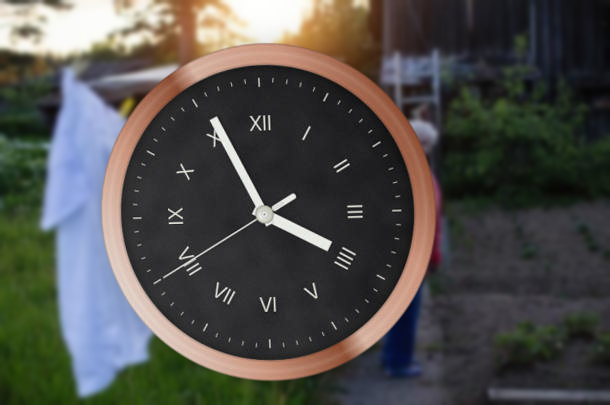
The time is **3:55:40**
